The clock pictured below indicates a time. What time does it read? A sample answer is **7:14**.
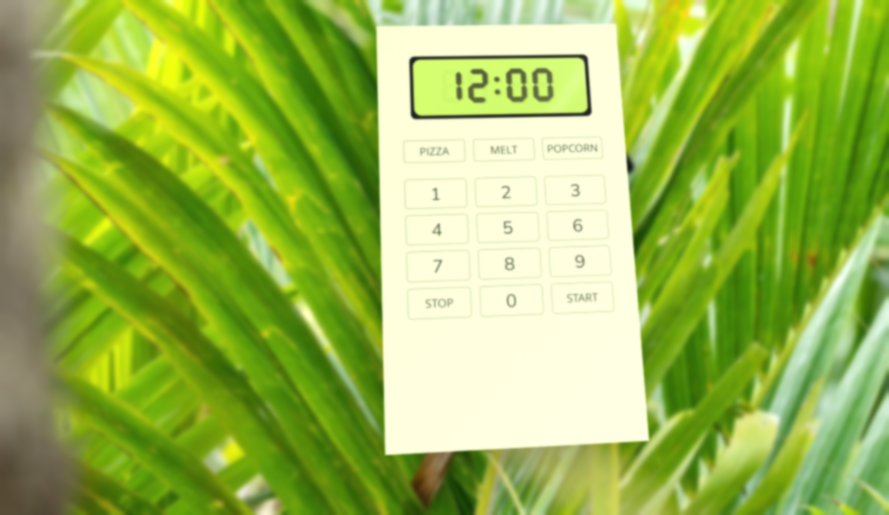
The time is **12:00**
